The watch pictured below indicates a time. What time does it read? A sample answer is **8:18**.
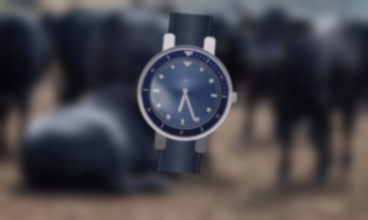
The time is **6:26**
